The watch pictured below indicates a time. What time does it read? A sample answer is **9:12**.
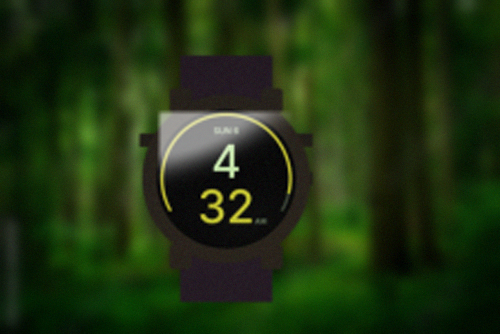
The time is **4:32**
